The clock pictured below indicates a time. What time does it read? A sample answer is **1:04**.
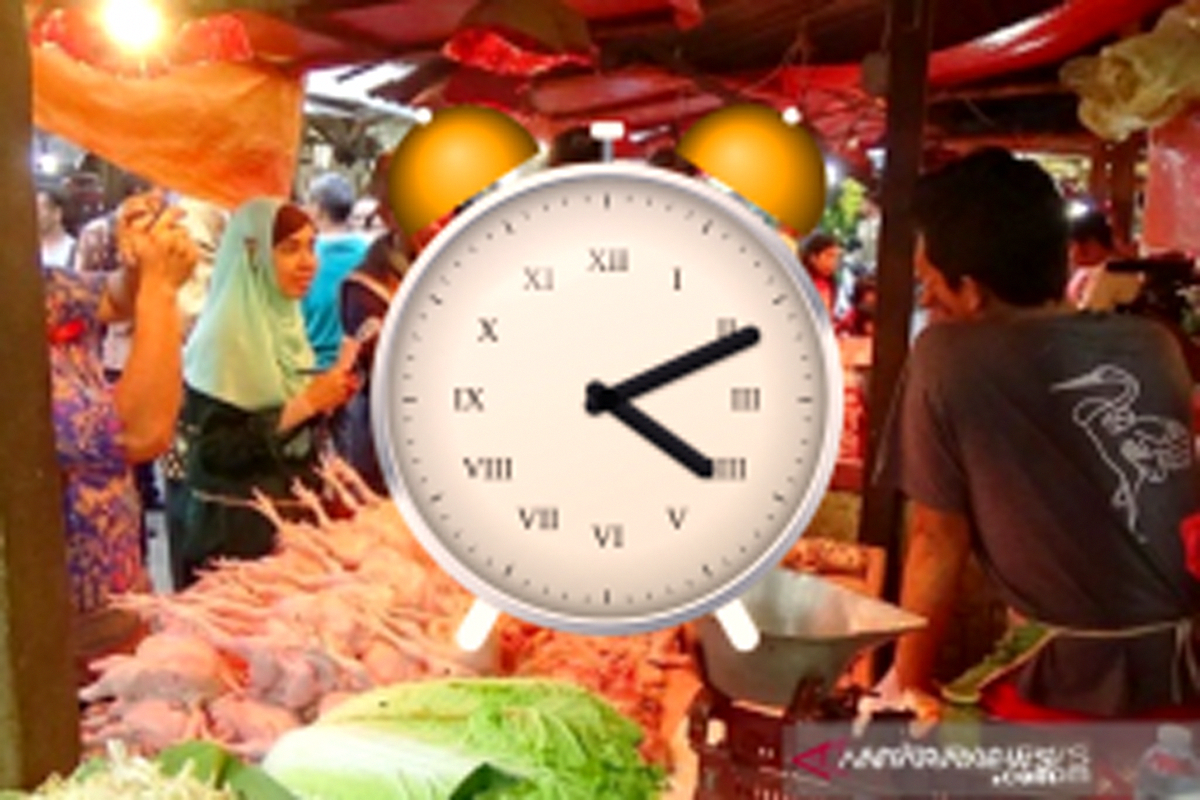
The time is **4:11**
